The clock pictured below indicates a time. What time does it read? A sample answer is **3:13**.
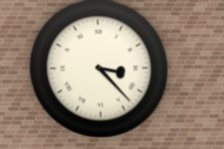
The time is **3:23**
